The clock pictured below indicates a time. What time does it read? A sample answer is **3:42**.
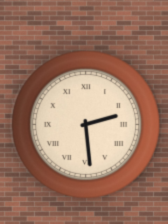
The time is **2:29**
